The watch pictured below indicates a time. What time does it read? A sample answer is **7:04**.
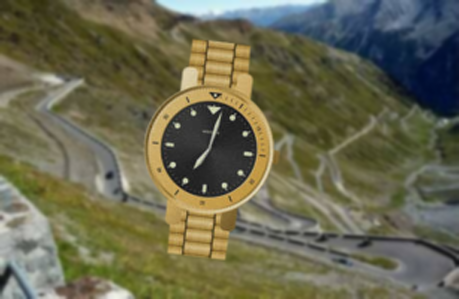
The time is **7:02**
